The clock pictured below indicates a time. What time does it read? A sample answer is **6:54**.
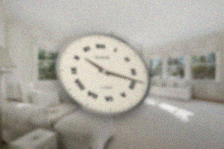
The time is **10:18**
